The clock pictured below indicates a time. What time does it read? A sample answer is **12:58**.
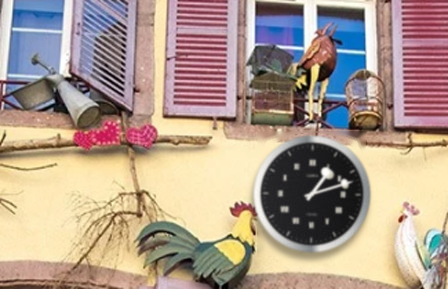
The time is **1:12**
